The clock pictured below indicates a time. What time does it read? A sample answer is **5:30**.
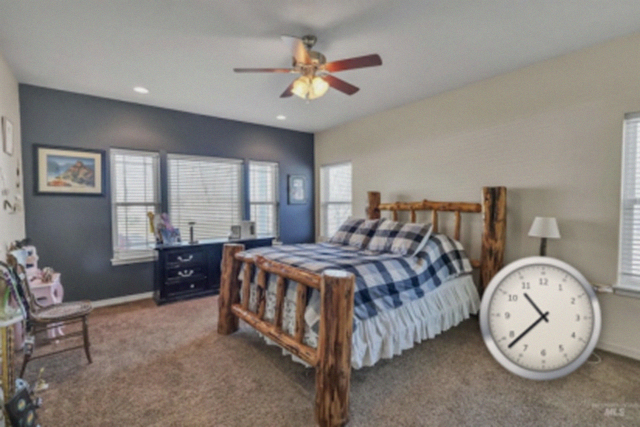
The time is **10:38**
